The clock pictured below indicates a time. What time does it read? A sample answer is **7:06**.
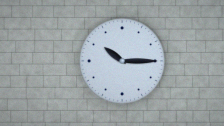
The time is **10:15**
